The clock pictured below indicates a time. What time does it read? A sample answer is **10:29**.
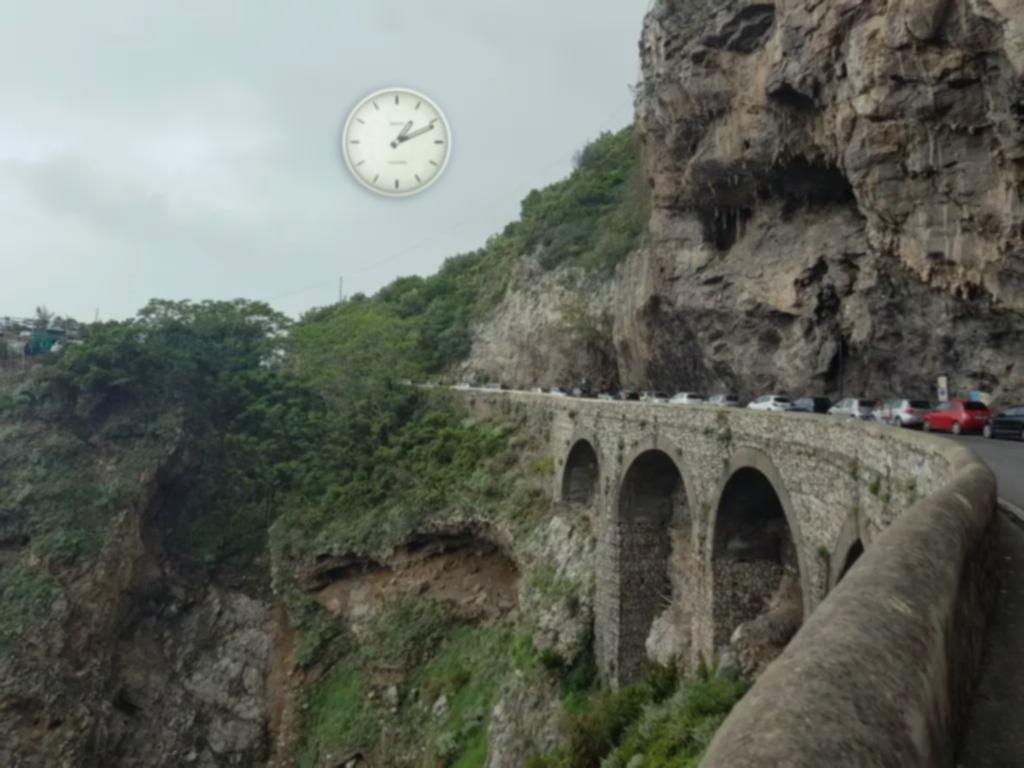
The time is **1:11**
